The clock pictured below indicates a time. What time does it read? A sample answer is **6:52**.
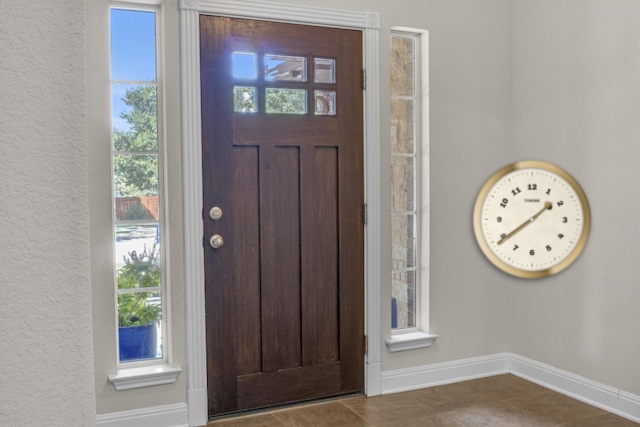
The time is **1:39**
